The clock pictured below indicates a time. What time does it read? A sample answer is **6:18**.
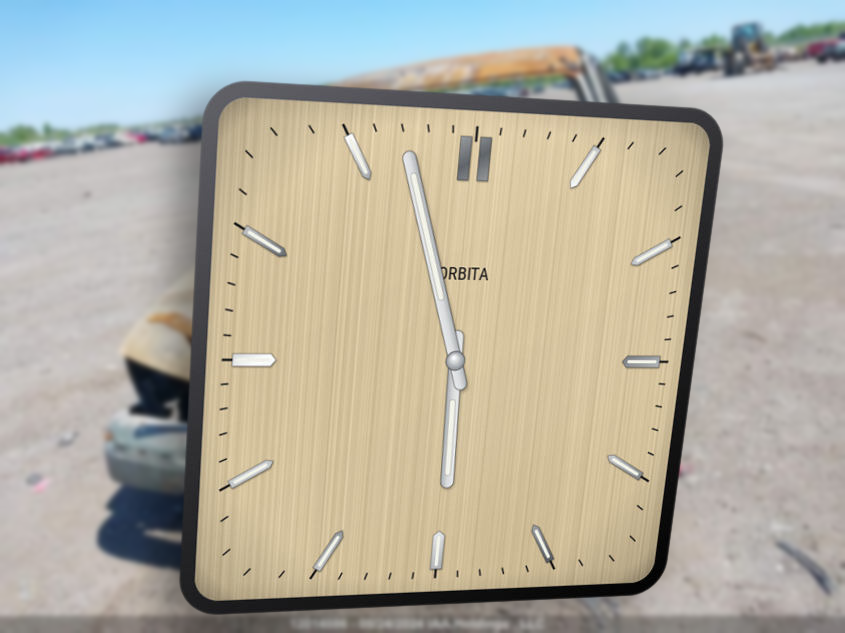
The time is **5:57**
